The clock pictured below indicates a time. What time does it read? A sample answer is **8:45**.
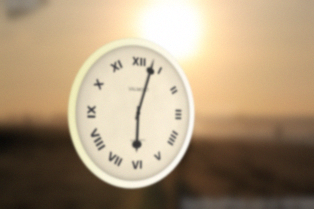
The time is **6:03**
